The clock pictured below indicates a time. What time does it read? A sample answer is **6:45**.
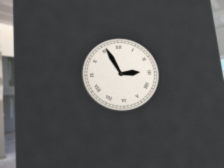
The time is **2:56**
